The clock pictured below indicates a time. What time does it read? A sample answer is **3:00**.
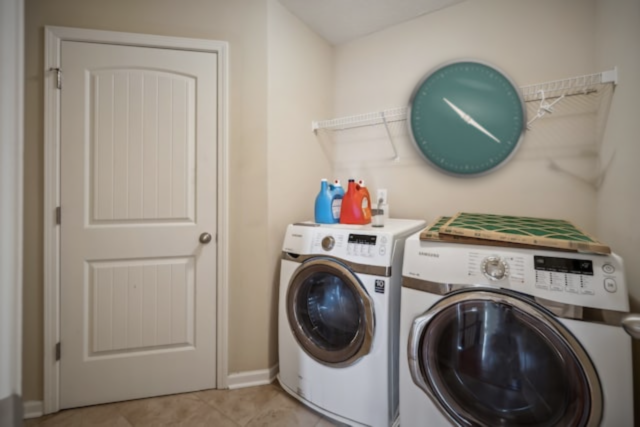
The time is **10:21**
